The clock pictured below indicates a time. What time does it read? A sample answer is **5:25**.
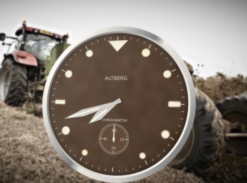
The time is **7:42**
